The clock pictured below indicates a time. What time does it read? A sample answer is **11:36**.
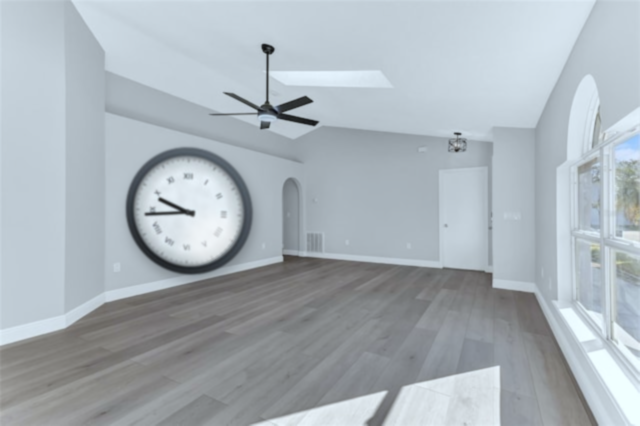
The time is **9:44**
